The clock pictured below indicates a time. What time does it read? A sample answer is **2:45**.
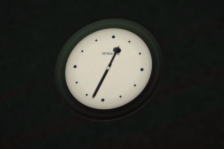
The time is **12:33**
